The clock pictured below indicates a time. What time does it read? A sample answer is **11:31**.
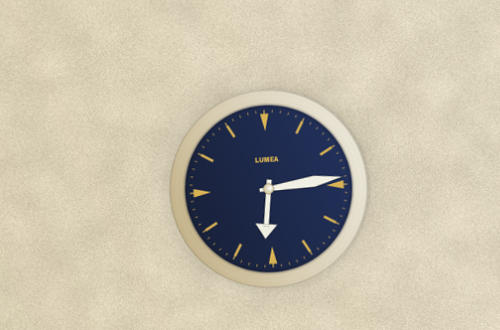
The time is **6:14**
